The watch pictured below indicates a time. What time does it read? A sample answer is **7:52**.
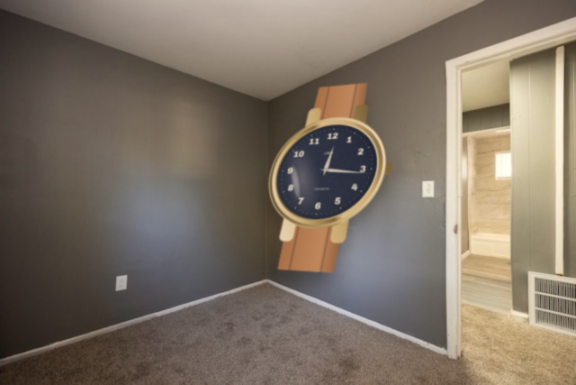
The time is **12:16**
